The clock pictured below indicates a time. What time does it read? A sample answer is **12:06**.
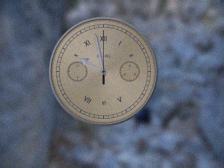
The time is **9:58**
